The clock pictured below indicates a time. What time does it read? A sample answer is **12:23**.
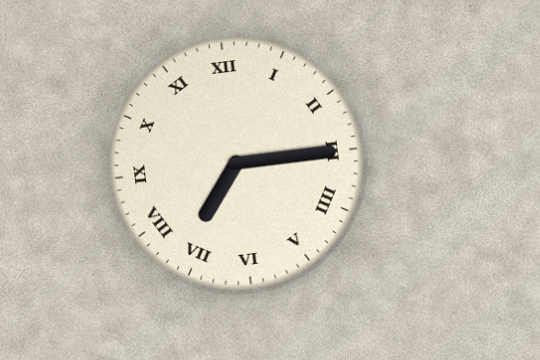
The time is **7:15**
